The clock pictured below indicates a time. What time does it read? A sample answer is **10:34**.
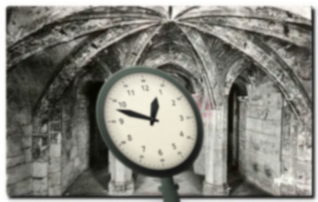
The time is **12:48**
